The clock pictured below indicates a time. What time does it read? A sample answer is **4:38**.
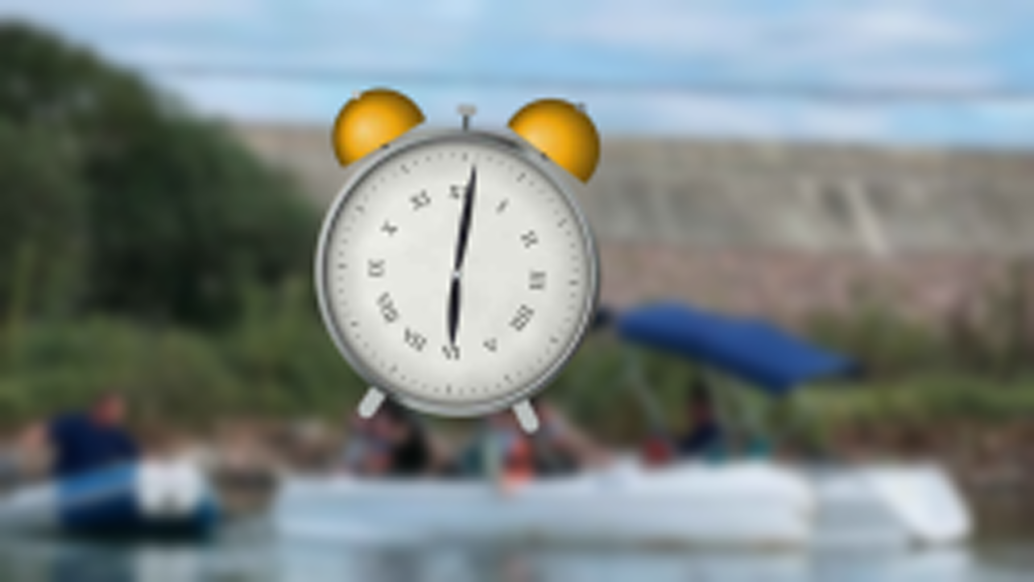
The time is **6:01**
